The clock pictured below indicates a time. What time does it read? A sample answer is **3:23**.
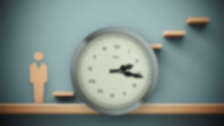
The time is **2:16**
